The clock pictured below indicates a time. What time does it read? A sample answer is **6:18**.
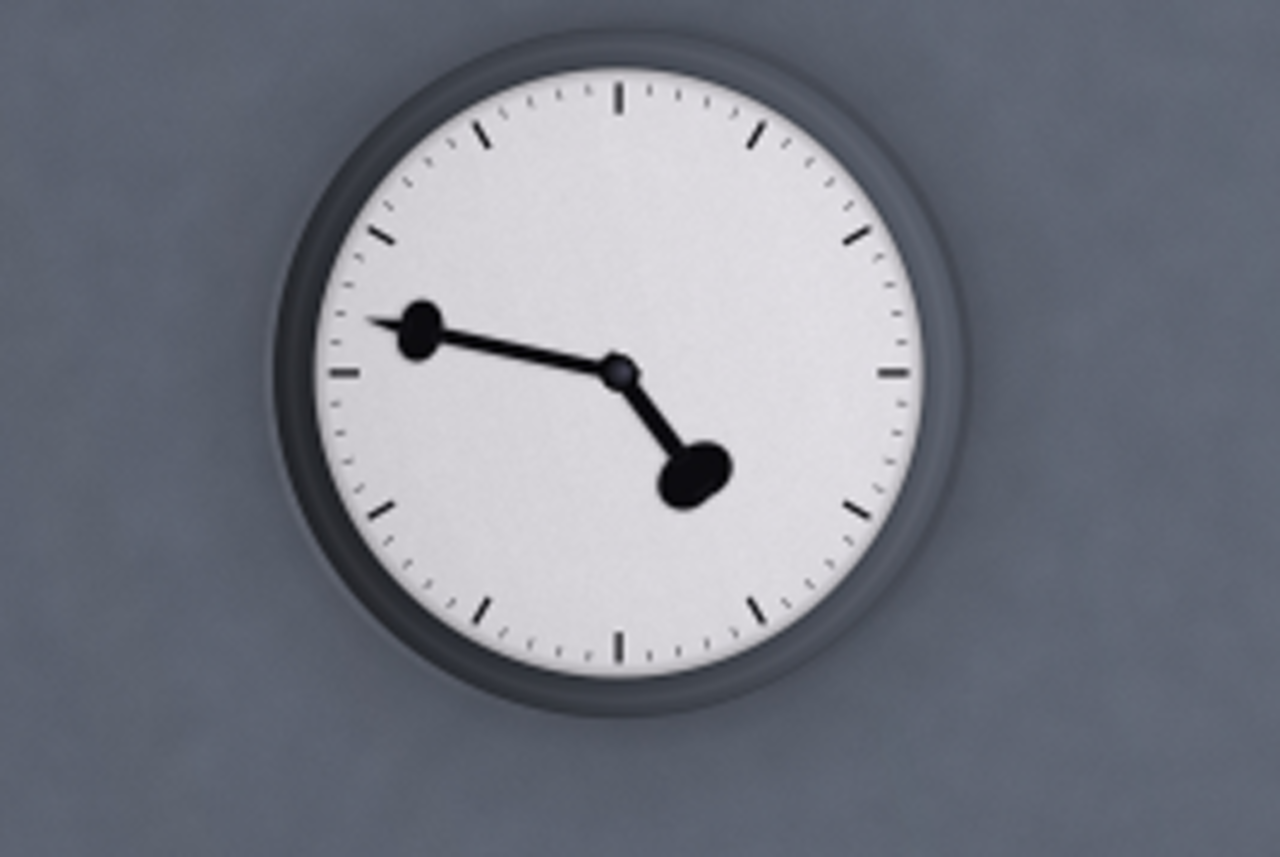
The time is **4:47**
